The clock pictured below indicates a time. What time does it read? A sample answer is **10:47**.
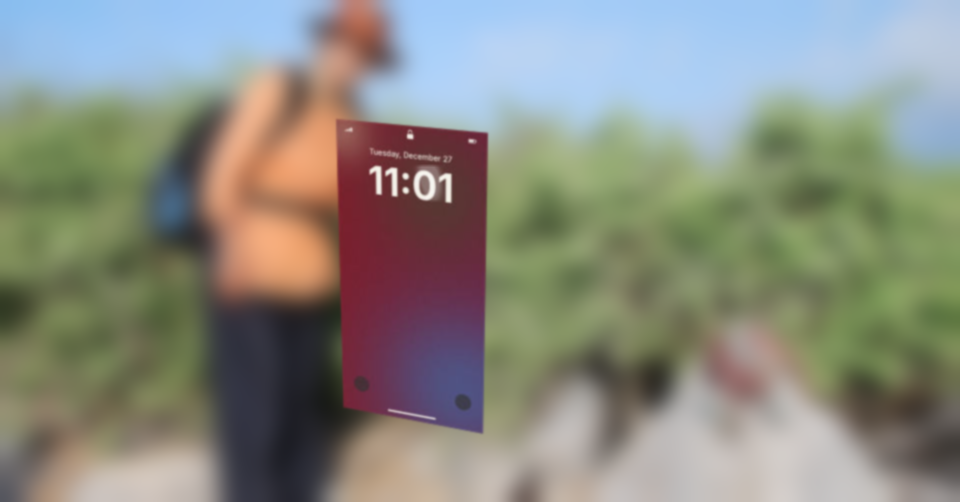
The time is **11:01**
